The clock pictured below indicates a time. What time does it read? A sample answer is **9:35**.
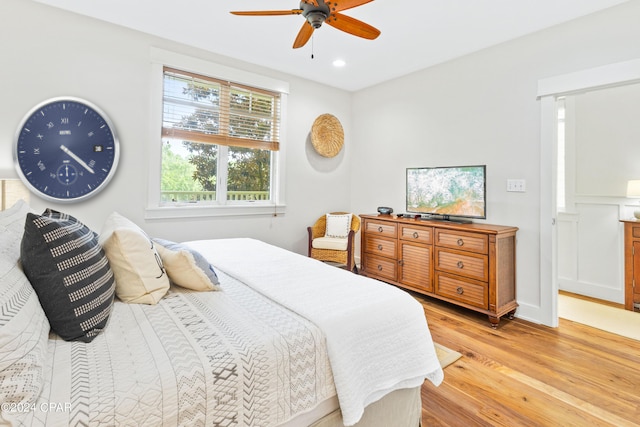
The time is **4:22**
